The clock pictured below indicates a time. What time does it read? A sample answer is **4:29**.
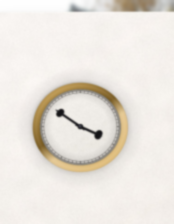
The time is **3:51**
